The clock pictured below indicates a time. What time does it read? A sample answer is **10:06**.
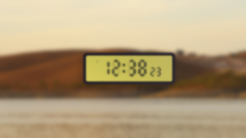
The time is **12:38**
